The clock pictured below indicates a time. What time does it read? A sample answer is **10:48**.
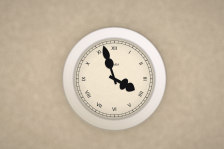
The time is **3:57**
